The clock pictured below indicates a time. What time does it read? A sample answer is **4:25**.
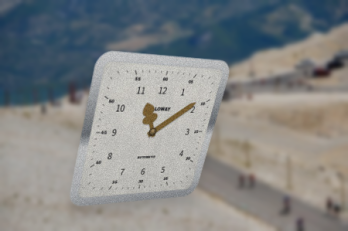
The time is **11:09**
